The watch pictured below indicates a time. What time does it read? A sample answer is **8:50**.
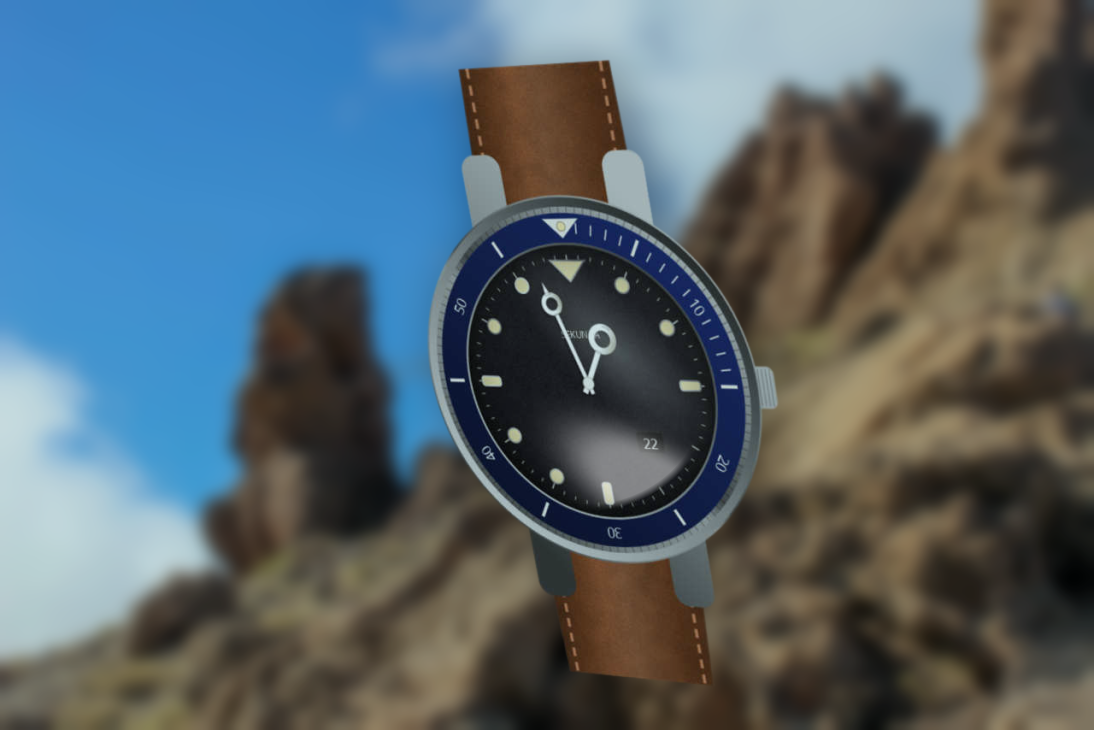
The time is **12:57**
